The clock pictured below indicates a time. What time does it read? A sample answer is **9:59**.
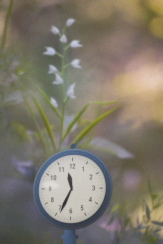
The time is **11:34**
